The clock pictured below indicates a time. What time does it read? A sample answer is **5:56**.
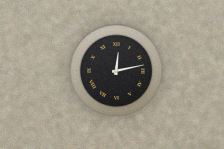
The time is **12:13**
